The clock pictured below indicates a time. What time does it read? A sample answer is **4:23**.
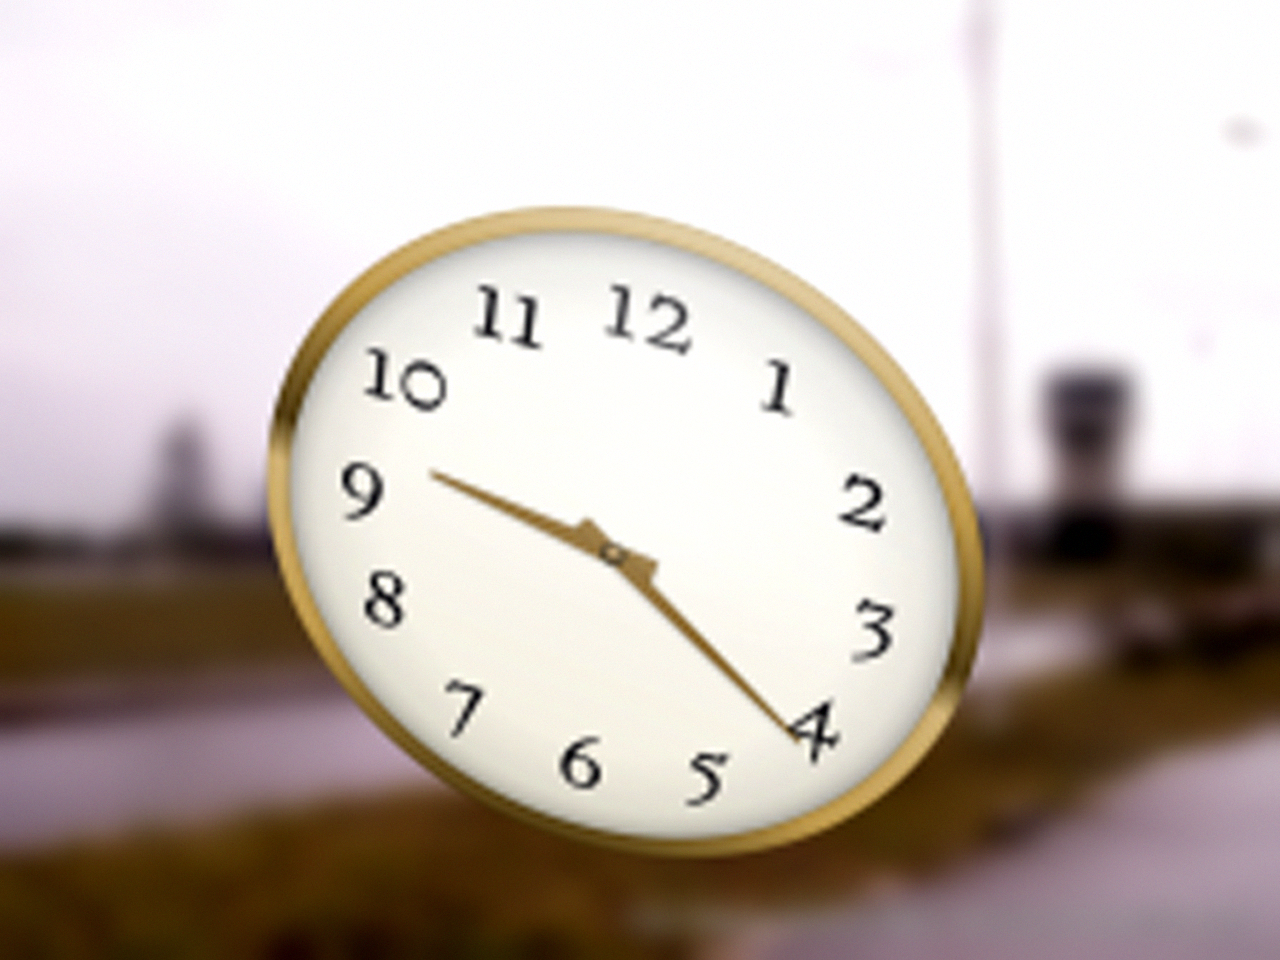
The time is **9:21**
